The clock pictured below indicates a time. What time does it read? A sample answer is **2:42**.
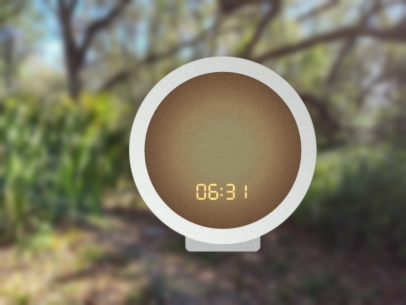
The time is **6:31**
